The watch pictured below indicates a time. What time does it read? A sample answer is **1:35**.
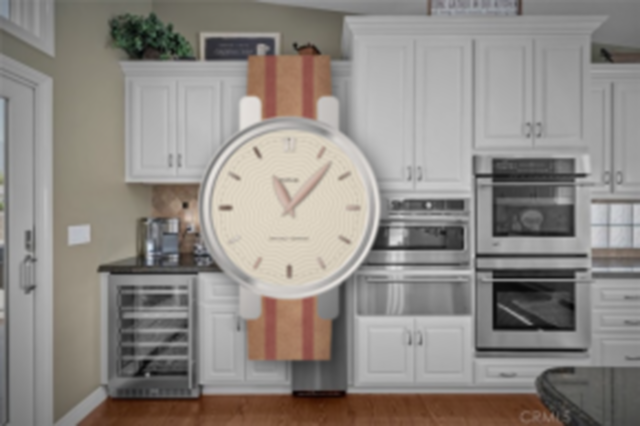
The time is **11:07**
